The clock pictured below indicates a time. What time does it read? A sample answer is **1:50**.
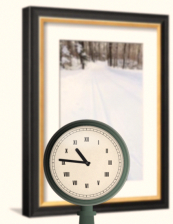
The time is **10:46**
